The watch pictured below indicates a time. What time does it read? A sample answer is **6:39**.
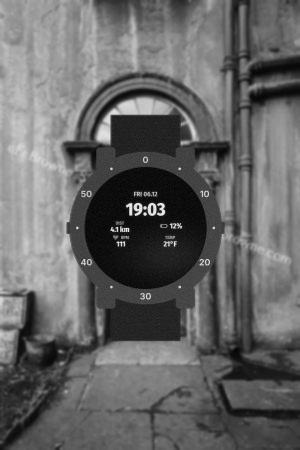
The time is **19:03**
